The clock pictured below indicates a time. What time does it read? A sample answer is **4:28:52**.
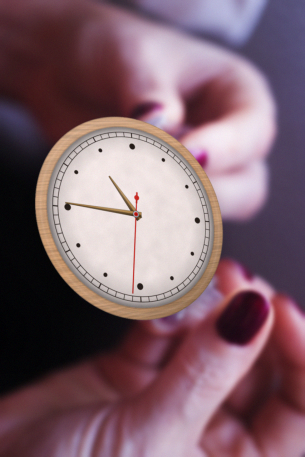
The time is **10:45:31**
